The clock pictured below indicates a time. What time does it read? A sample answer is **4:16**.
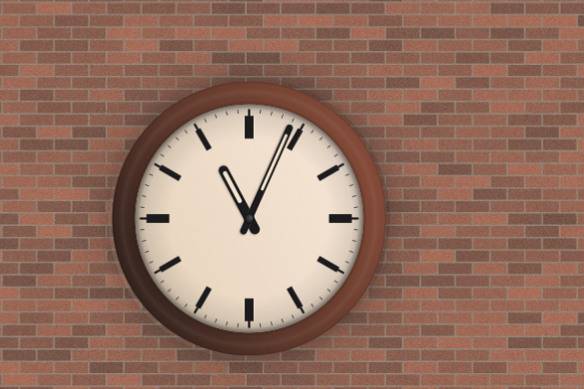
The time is **11:04**
